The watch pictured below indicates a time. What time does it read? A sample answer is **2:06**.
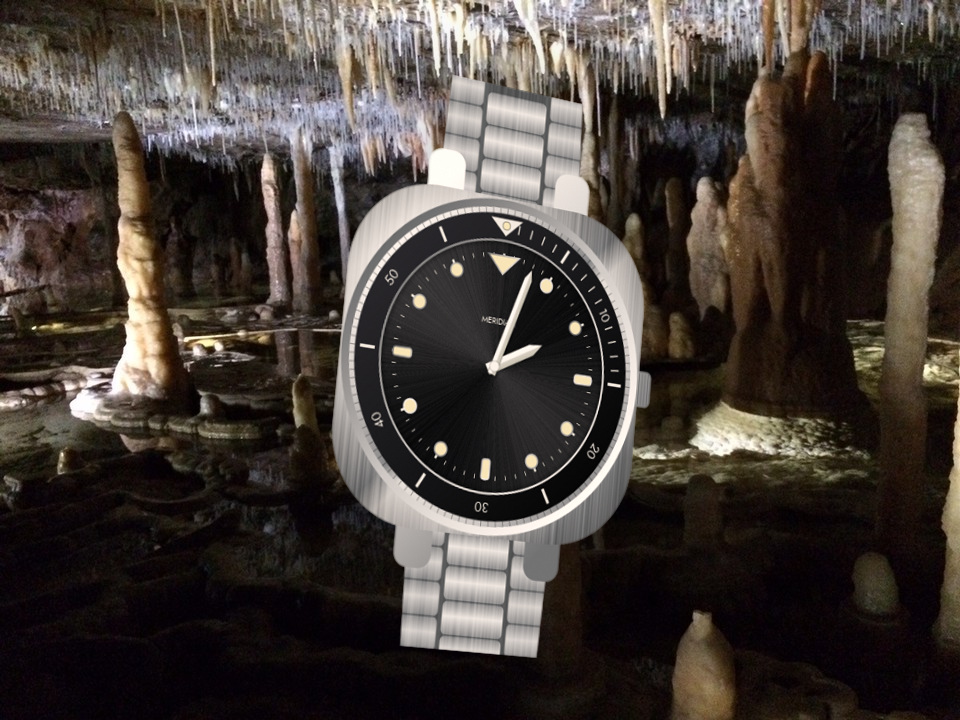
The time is **2:03**
